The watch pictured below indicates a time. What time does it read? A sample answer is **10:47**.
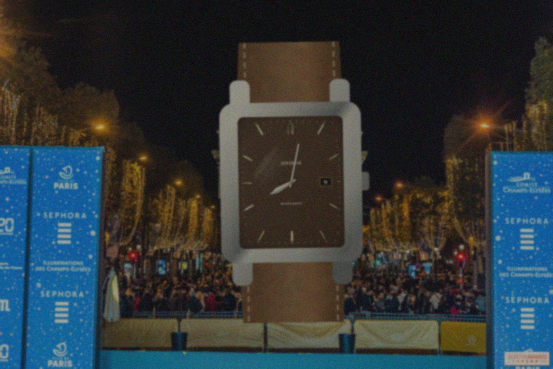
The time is **8:02**
